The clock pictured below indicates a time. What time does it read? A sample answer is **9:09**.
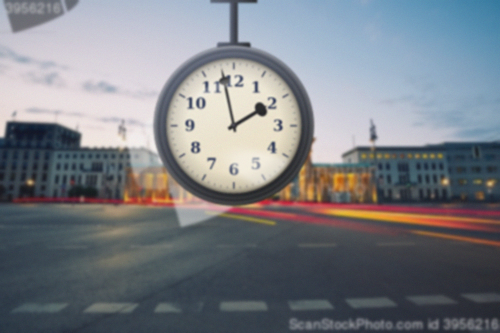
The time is **1:58**
